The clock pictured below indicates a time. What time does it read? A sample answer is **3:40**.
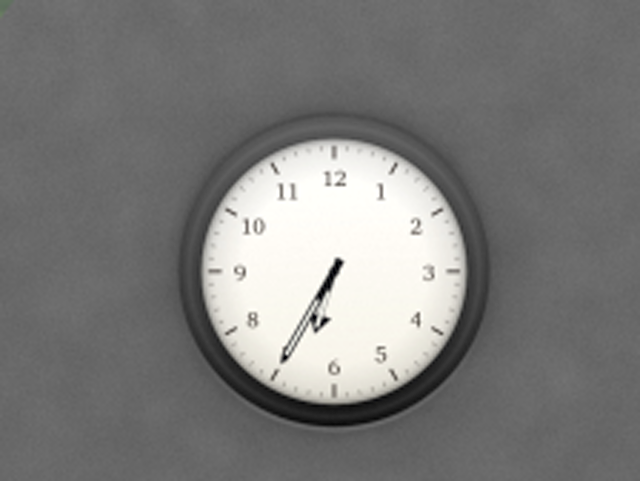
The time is **6:35**
